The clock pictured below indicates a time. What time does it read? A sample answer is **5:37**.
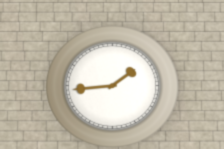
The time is **1:44**
